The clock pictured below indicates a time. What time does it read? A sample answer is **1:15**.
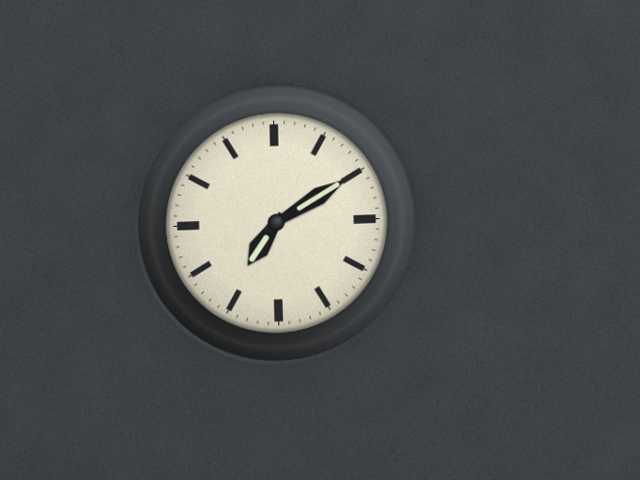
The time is **7:10**
